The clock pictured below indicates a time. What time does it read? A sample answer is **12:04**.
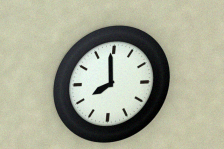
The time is **7:59**
